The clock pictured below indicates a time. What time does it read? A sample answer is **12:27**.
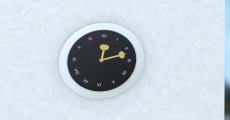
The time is **12:12**
